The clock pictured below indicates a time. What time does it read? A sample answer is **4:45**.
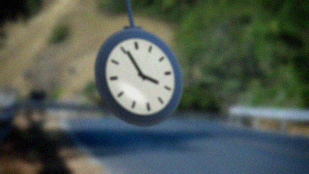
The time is **3:56**
